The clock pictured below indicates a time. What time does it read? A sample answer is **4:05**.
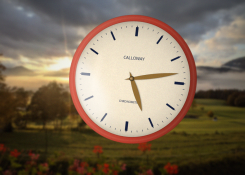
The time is **5:13**
